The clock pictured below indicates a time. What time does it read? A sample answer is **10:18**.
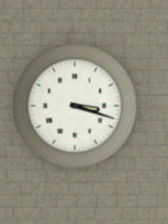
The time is **3:18**
